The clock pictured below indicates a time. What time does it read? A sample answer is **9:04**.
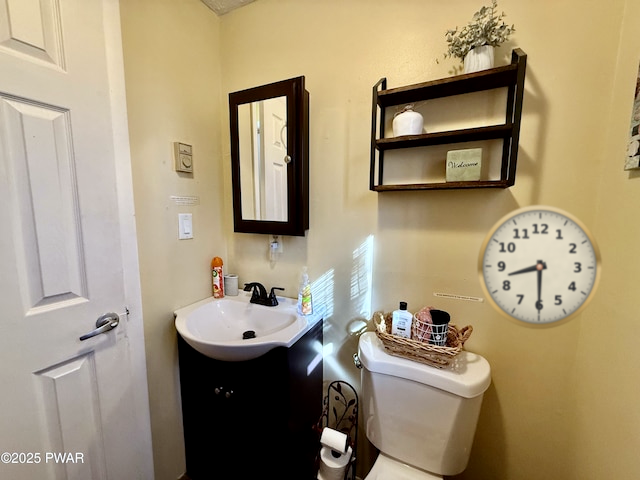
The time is **8:30**
